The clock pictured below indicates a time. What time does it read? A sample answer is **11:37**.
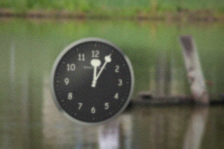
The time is **12:05**
